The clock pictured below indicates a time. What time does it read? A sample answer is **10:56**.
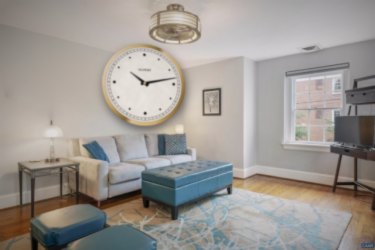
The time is **10:13**
